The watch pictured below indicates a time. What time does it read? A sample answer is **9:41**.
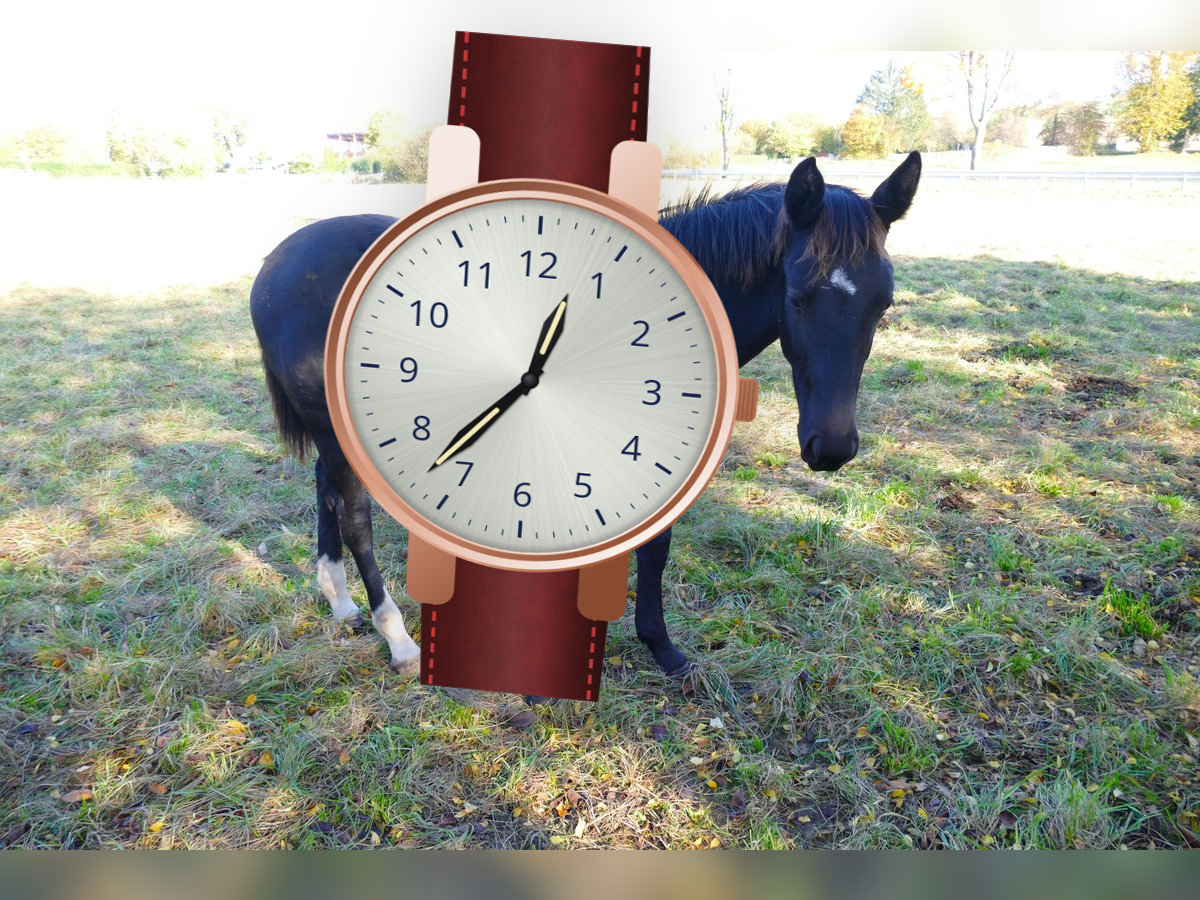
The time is **12:37**
